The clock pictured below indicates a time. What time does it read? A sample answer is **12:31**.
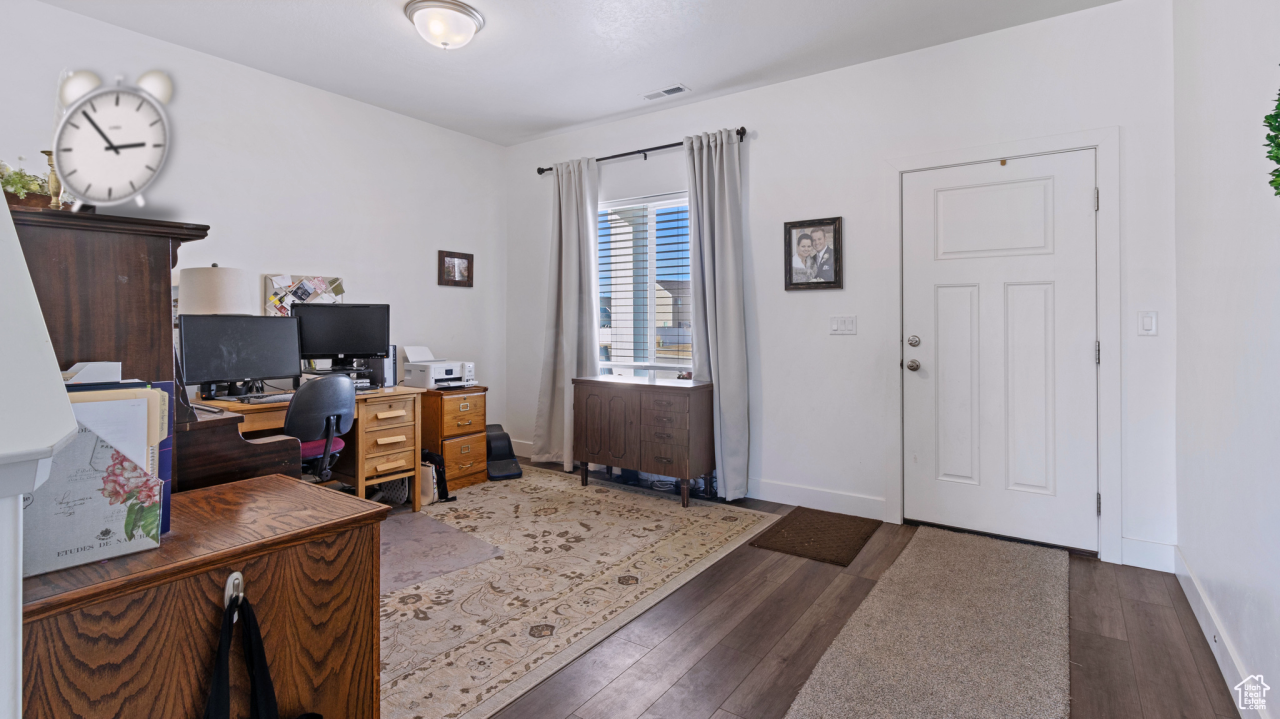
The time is **2:53**
